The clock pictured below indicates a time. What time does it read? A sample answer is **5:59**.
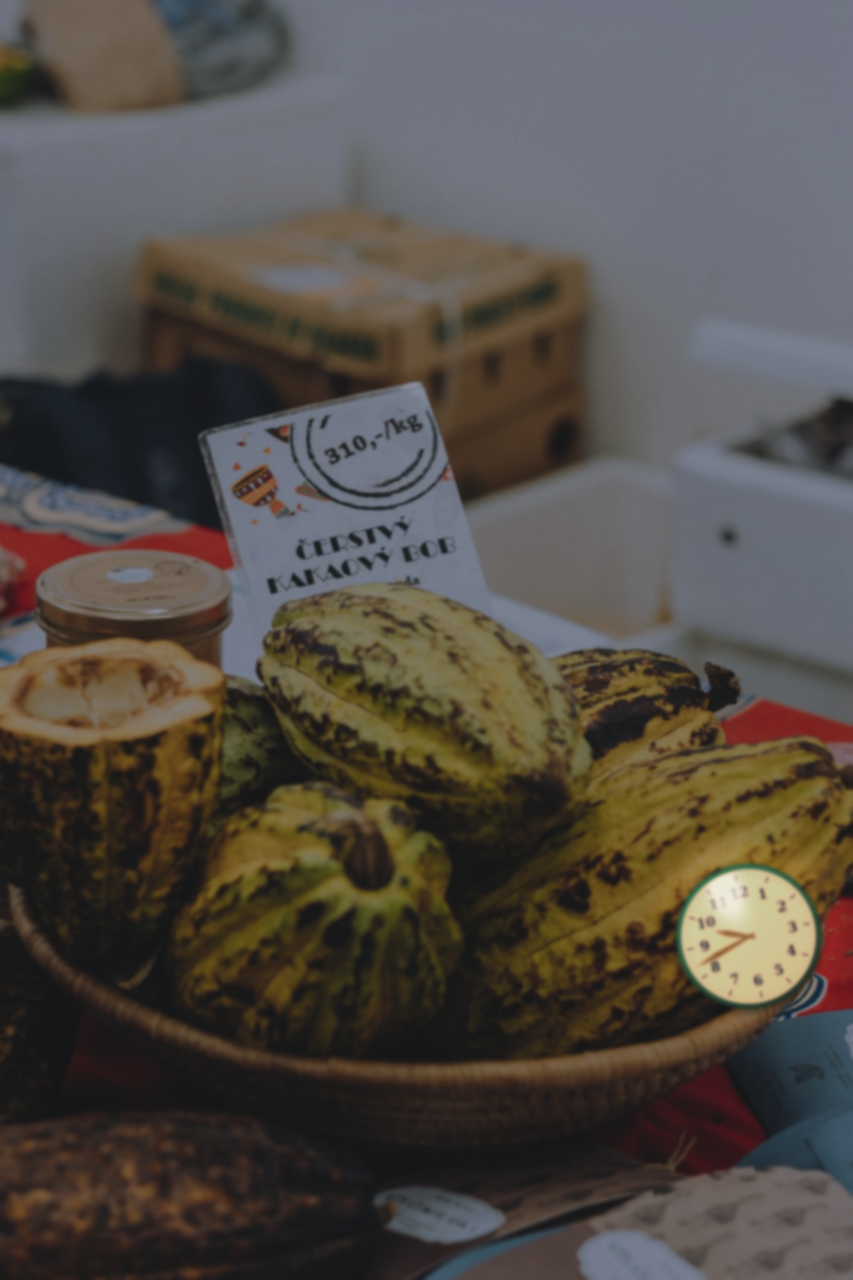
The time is **9:42**
